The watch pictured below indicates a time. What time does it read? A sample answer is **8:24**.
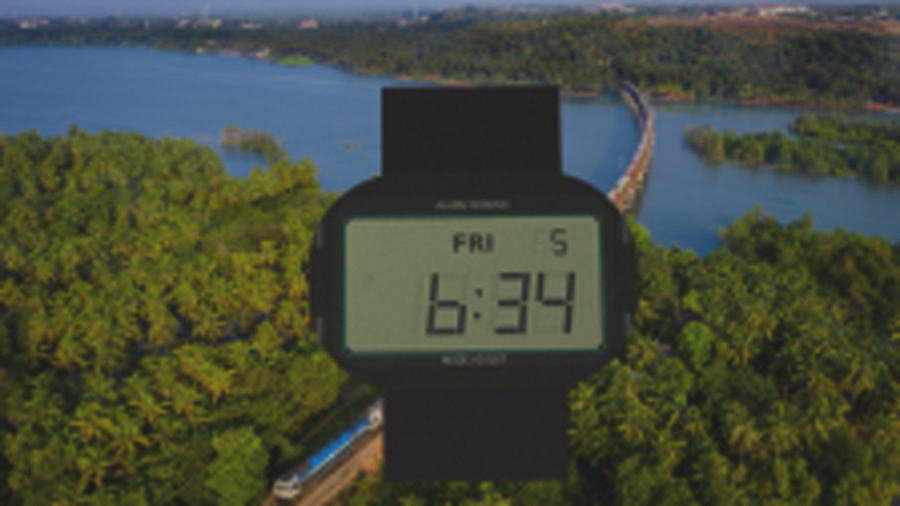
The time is **6:34**
